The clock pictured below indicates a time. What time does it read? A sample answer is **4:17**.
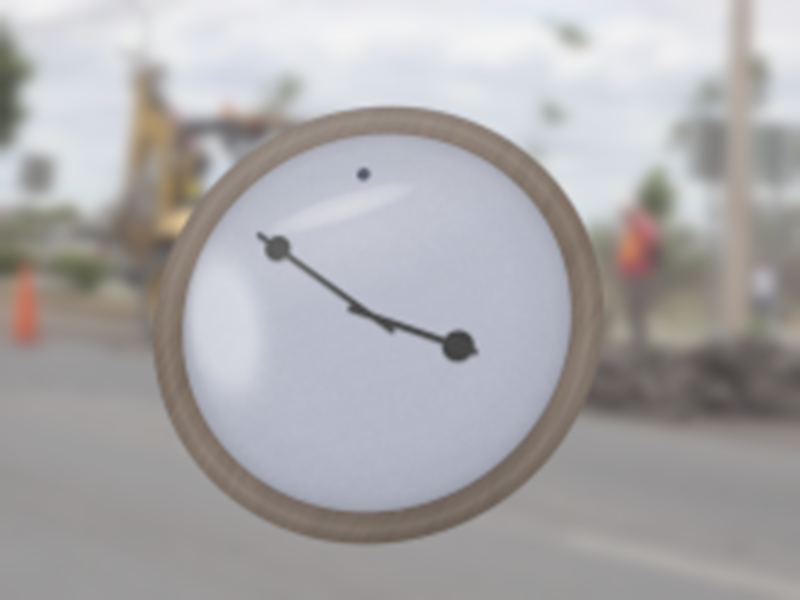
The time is **3:52**
